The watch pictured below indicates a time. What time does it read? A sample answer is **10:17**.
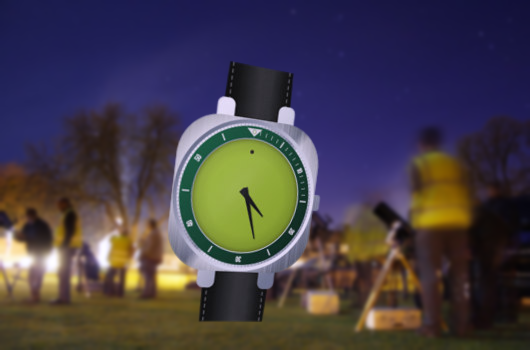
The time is **4:27**
